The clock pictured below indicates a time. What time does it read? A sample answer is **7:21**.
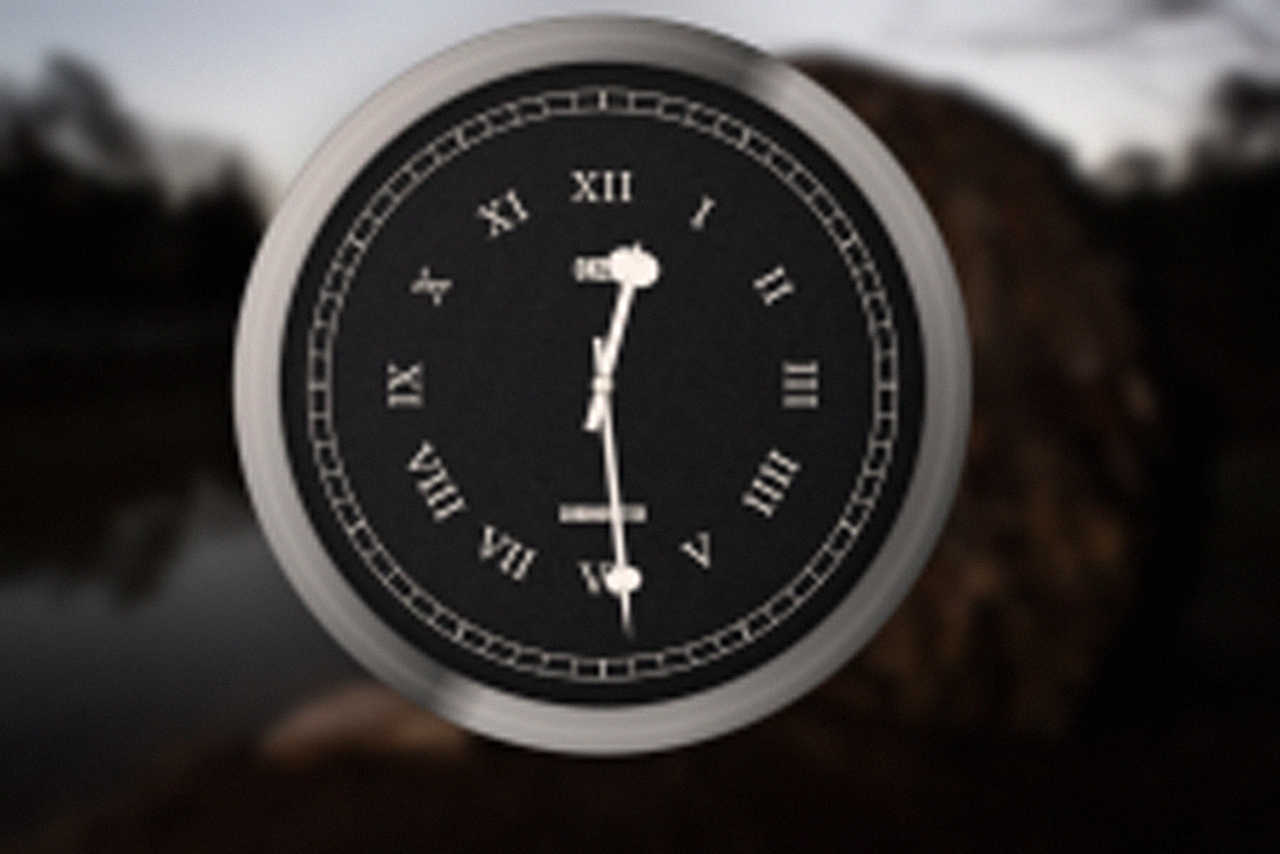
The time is **12:29**
